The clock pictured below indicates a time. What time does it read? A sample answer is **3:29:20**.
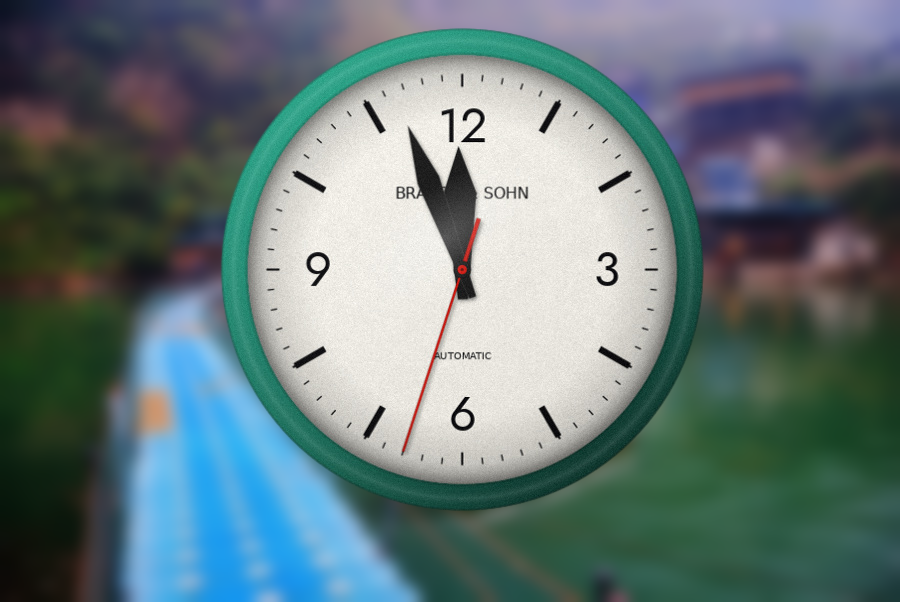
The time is **11:56:33**
